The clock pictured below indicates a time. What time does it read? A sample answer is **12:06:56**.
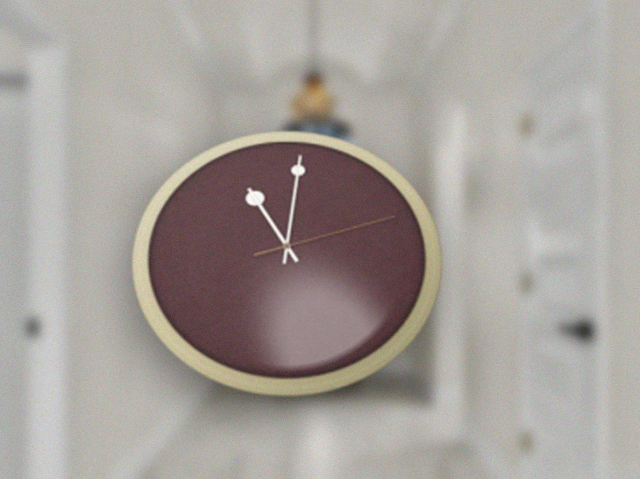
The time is **11:01:12**
